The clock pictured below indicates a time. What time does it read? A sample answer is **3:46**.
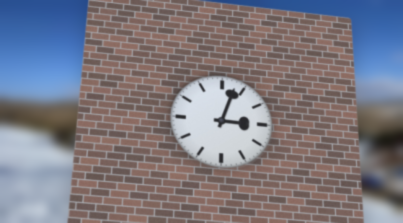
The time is **3:03**
